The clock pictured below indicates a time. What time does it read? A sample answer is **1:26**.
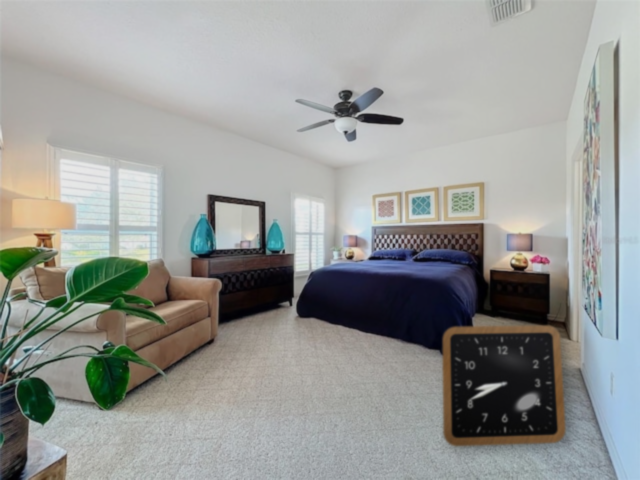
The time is **8:41**
